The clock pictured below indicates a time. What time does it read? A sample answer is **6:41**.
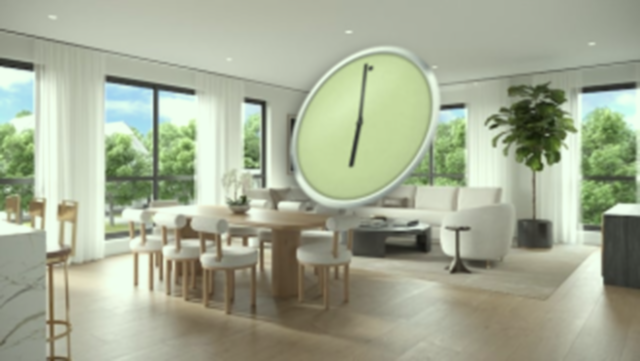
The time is **5:59**
